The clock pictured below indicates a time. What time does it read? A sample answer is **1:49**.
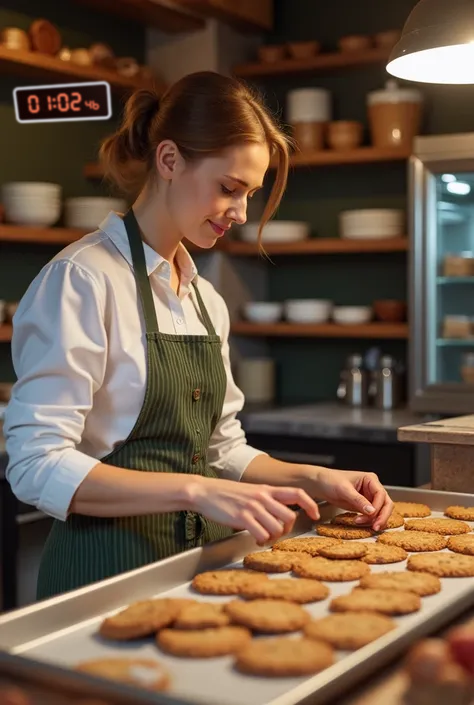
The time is **1:02**
